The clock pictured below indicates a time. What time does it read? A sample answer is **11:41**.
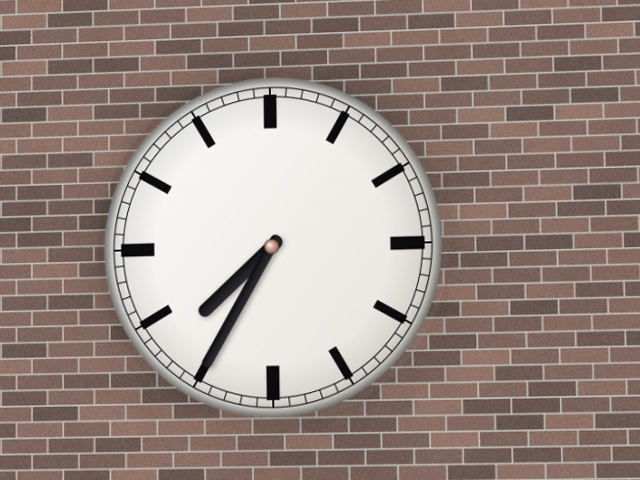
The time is **7:35**
